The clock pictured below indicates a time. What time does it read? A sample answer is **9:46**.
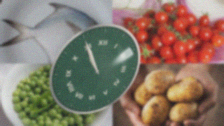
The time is **10:55**
